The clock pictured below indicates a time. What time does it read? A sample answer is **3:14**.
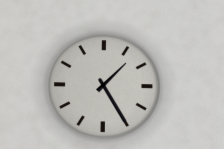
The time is **1:25**
